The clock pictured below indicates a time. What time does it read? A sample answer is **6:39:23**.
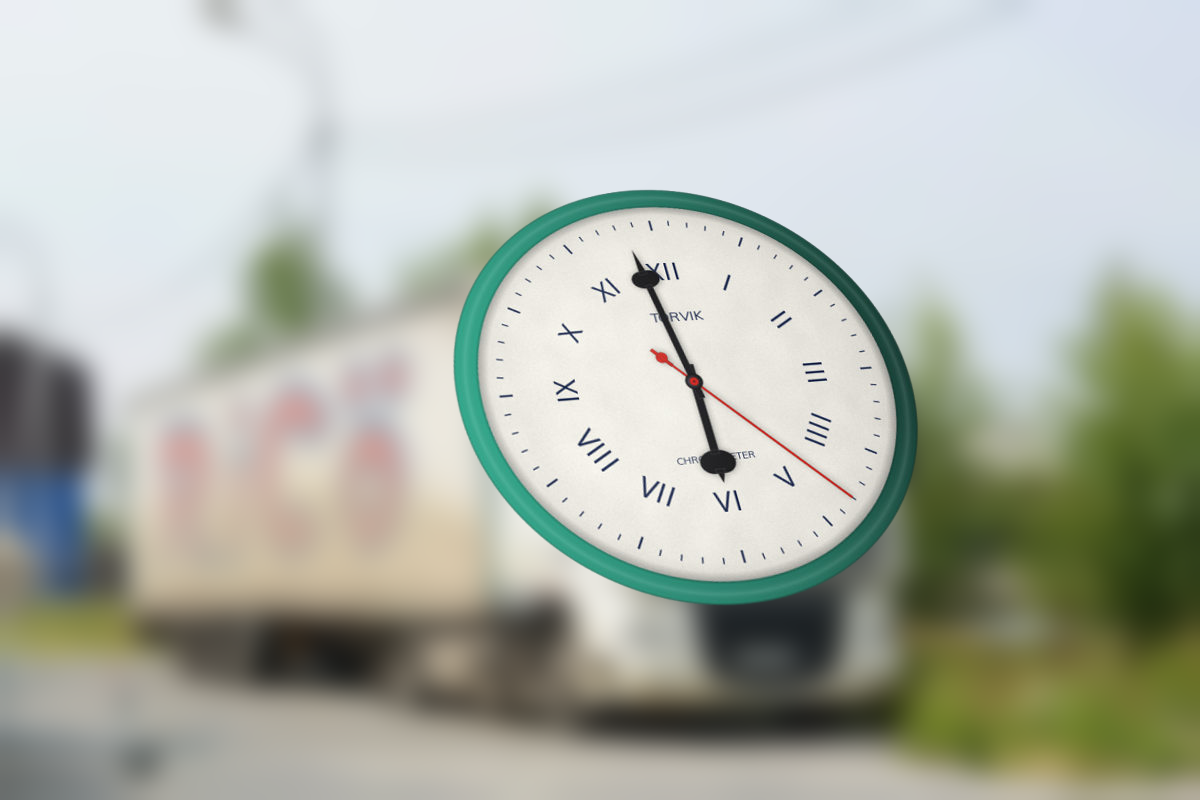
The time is **5:58:23**
